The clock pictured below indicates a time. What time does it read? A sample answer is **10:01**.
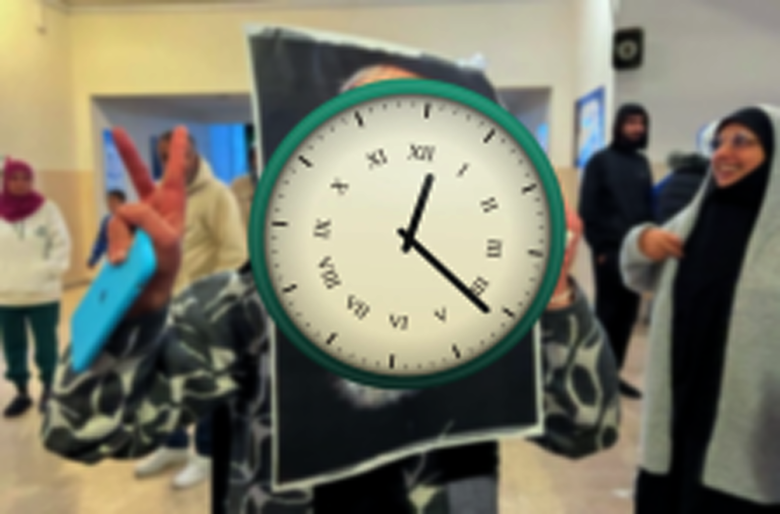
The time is **12:21**
